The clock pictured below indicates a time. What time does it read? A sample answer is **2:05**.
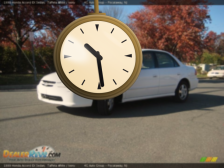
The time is **10:29**
